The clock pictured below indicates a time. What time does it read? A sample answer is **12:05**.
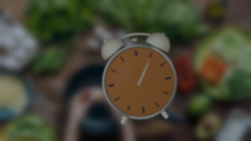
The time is **1:05**
